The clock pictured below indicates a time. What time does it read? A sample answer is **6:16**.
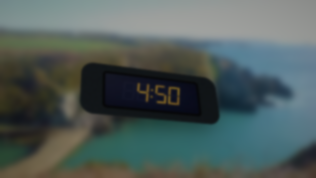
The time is **4:50**
